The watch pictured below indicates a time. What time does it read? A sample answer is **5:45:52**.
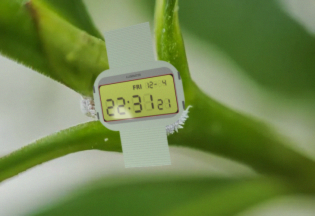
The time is **22:31:21**
